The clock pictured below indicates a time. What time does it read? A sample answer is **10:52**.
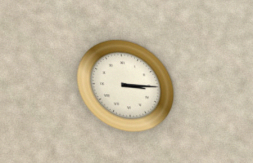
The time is **3:15**
